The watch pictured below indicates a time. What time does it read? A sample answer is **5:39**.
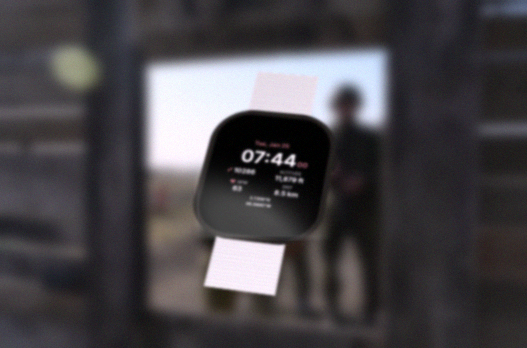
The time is **7:44**
